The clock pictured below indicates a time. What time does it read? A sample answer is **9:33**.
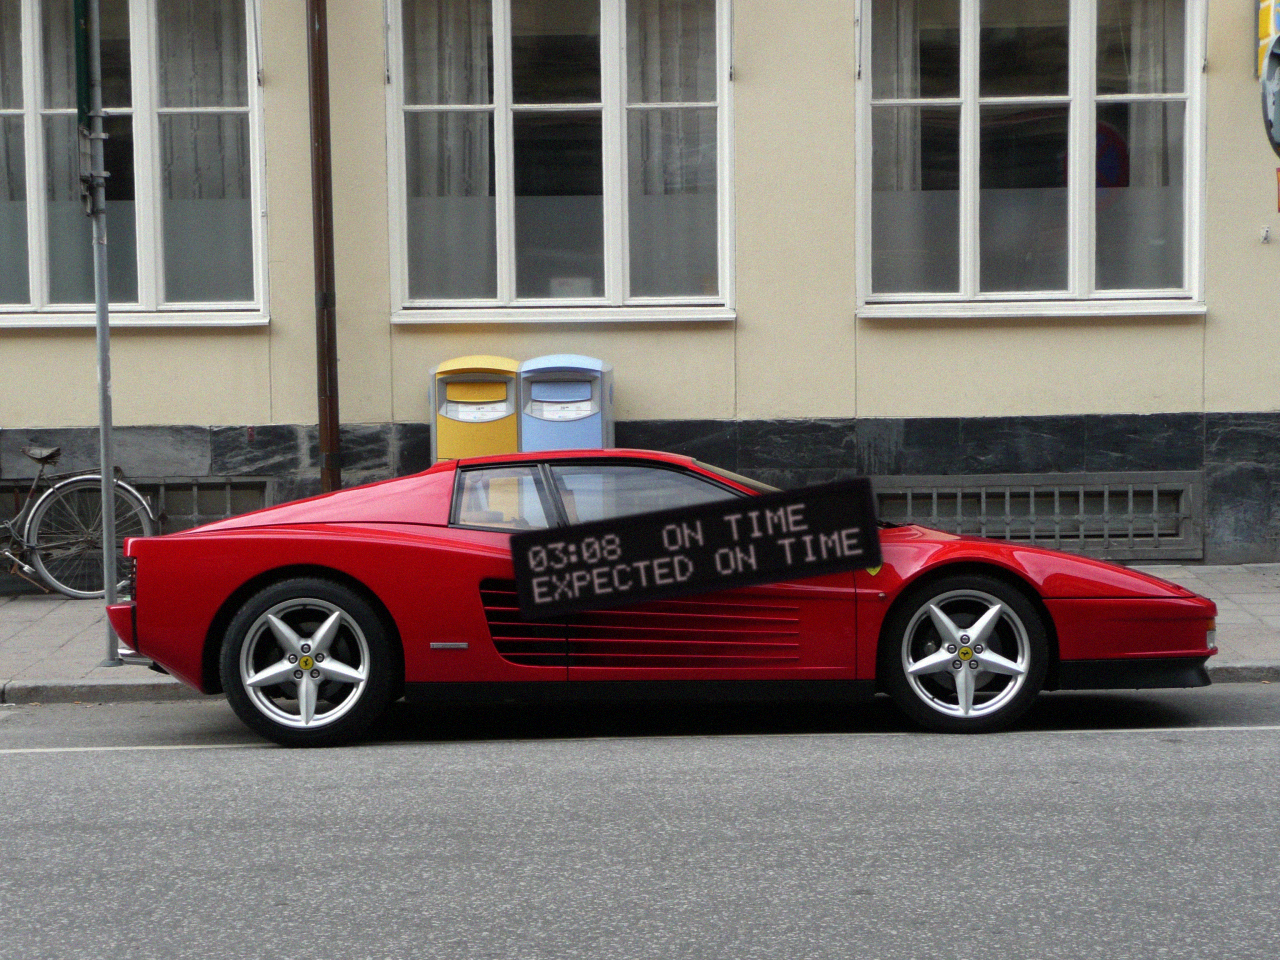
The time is **3:08**
